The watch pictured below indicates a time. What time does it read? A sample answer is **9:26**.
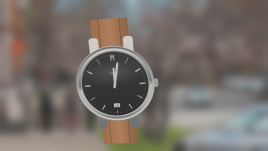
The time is **12:02**
